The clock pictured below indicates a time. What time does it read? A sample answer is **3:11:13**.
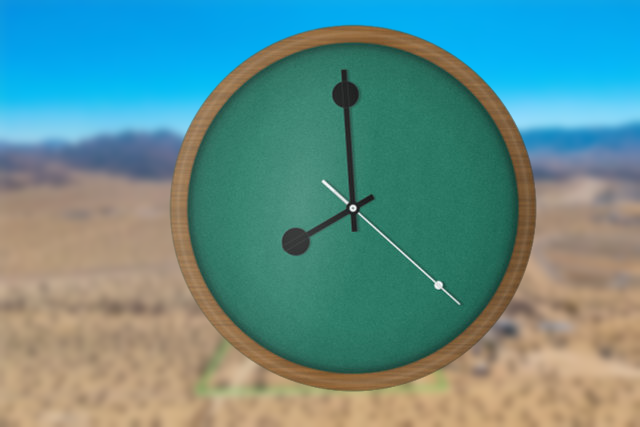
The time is **7:59:22**
